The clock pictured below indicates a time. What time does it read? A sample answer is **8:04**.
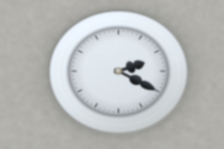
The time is **2:20**
